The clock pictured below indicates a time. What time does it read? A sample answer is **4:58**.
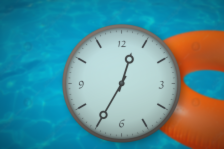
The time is **12:35**
